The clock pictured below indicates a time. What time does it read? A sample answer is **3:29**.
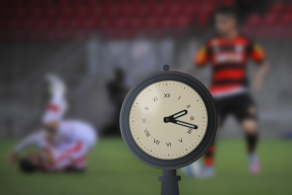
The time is **2:18**
